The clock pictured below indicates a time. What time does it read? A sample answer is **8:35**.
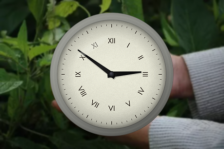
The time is **2:51**
